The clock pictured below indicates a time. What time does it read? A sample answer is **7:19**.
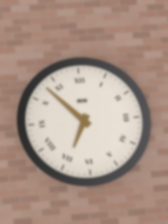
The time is **6:53**
